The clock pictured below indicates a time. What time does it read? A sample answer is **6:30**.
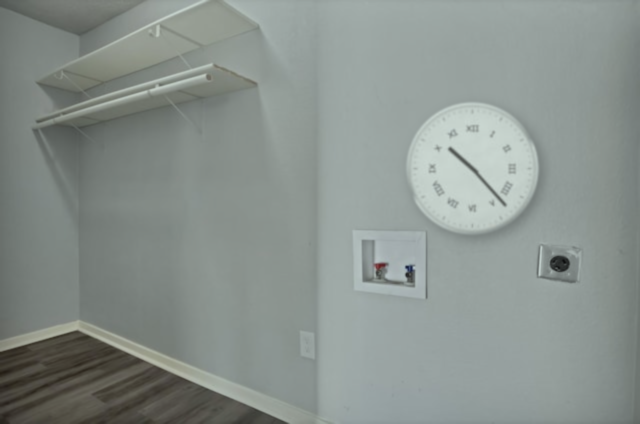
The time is **10:23**
